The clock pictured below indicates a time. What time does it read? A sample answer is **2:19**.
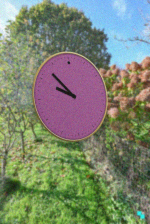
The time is **9:53**
